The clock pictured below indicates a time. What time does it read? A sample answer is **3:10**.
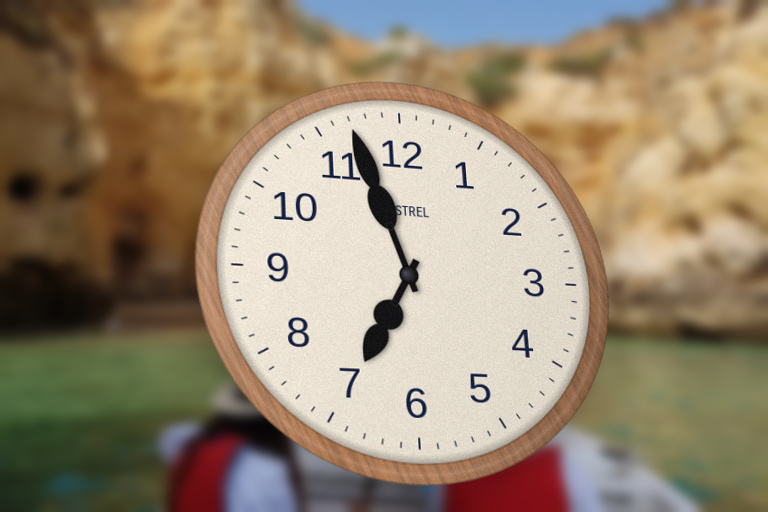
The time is **6:57**
